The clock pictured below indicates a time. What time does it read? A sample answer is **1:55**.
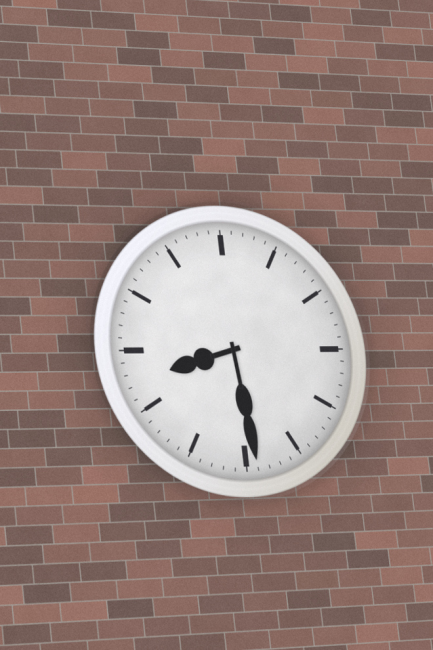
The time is **8:29**
